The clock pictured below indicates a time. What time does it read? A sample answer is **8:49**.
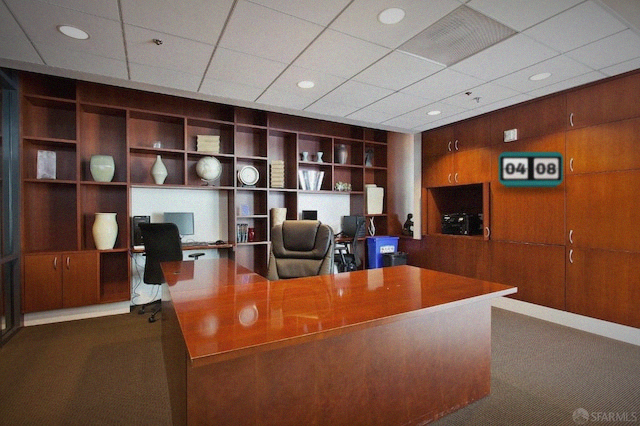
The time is **4:08**
